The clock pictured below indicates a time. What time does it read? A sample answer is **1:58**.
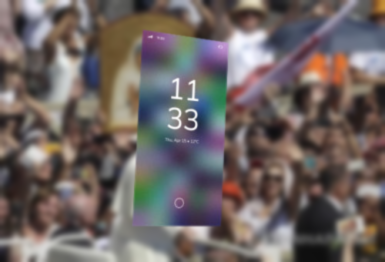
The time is **11:33**
